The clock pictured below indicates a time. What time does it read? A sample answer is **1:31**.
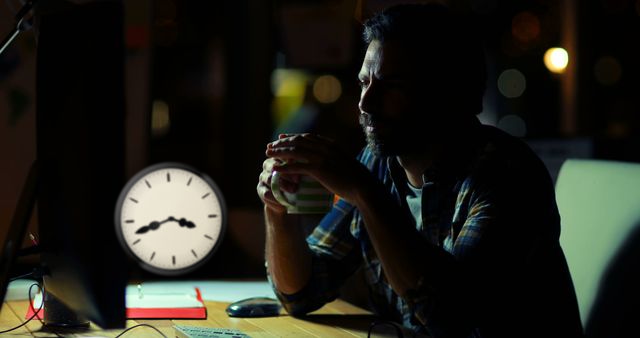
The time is **3:42**
